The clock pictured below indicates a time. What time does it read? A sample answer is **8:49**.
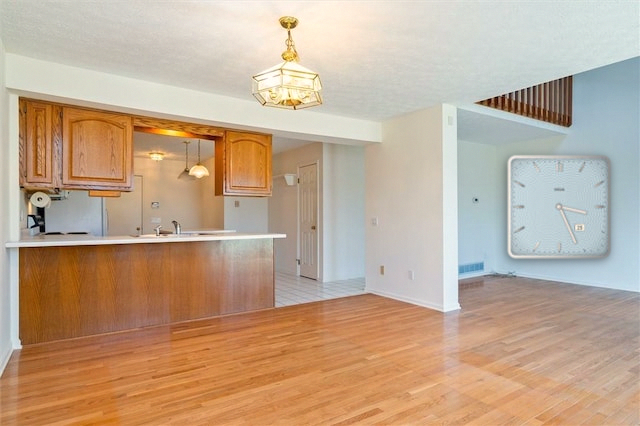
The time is **3:26**
